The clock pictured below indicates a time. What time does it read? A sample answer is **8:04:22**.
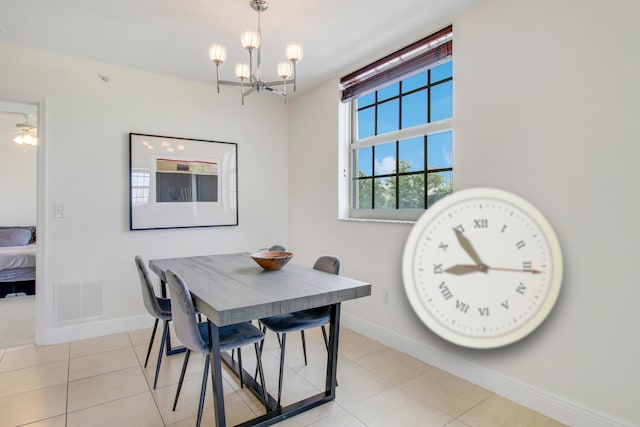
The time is **8:54:16**
